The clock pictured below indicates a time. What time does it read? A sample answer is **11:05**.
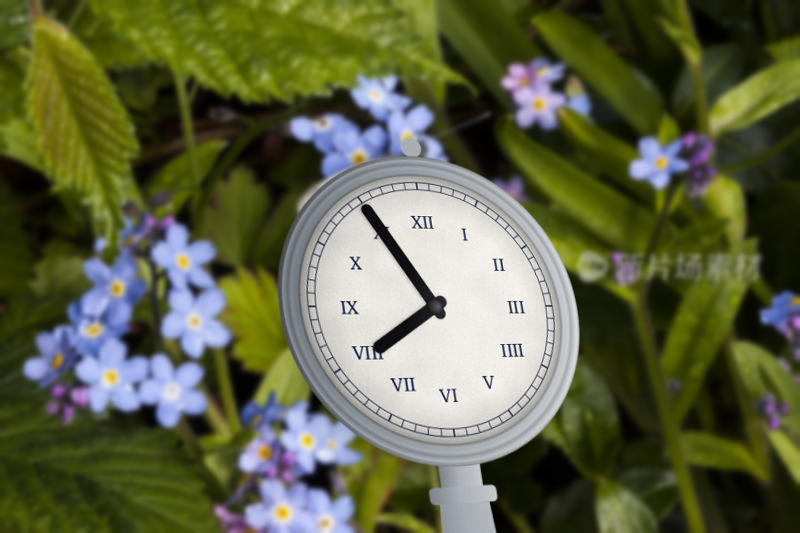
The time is **7:55**
